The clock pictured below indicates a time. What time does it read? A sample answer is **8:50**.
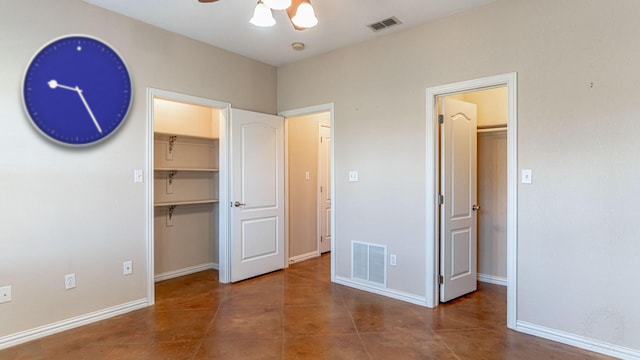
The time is **9:25**
